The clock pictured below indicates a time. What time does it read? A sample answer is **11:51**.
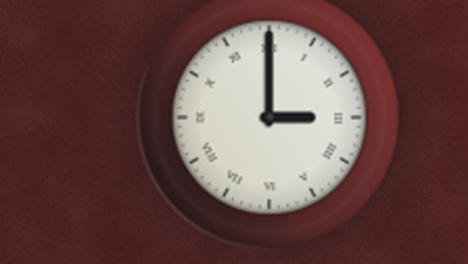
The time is **3:00**
